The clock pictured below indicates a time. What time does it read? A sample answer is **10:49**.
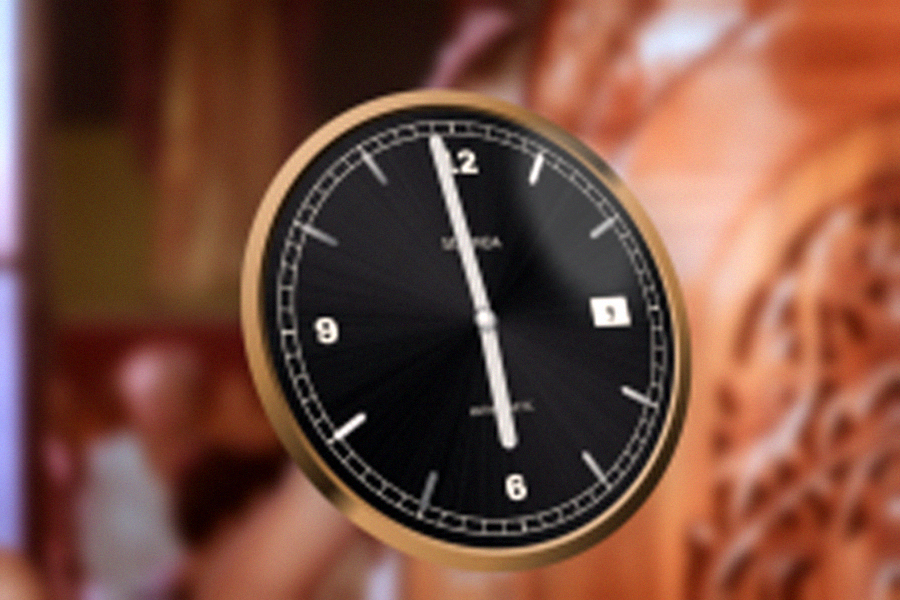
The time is **5:59**
